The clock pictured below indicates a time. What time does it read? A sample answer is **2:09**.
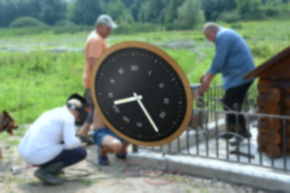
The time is **8:25**
